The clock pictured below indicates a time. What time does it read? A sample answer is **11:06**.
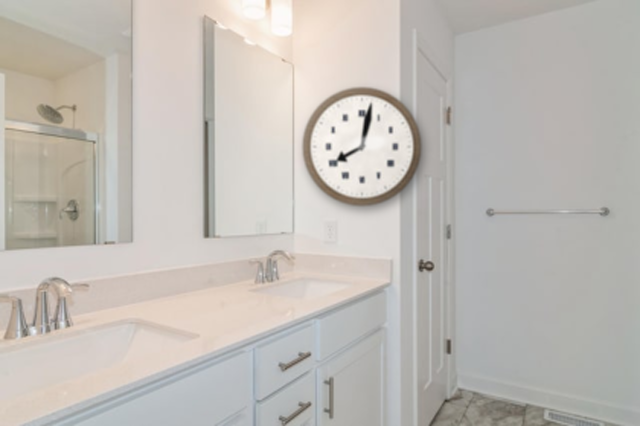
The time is **8:02**
